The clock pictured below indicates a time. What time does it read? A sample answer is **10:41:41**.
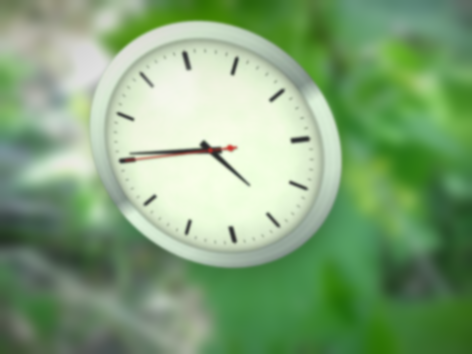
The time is **4:45:45**
